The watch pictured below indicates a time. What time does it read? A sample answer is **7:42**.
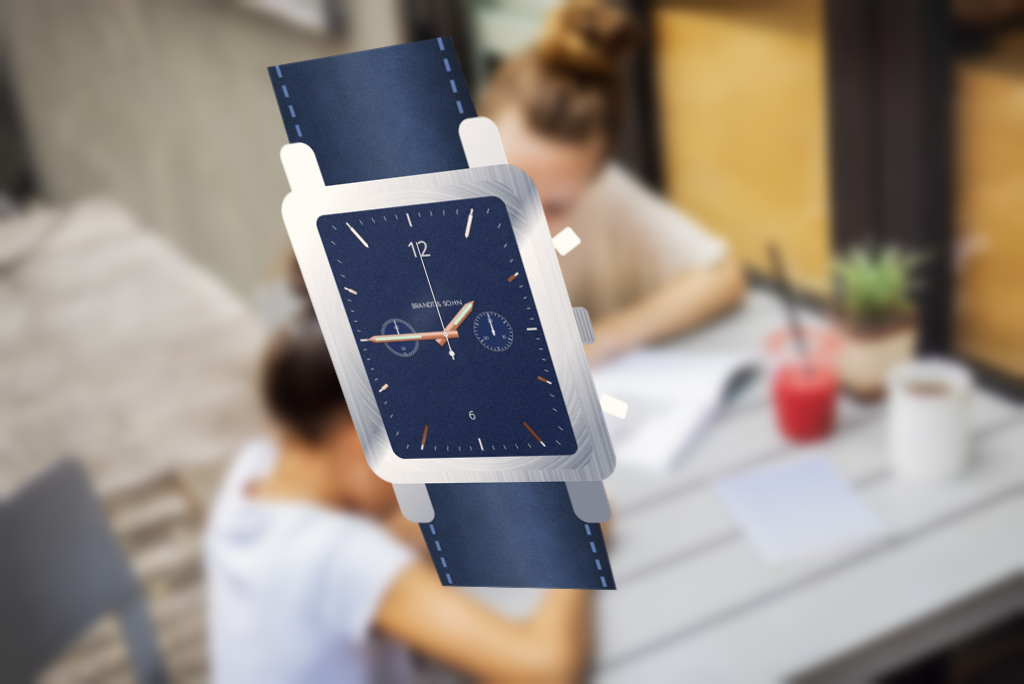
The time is **1:45**
